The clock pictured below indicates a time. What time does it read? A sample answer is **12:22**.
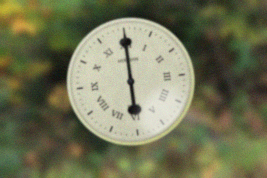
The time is **6:00**
